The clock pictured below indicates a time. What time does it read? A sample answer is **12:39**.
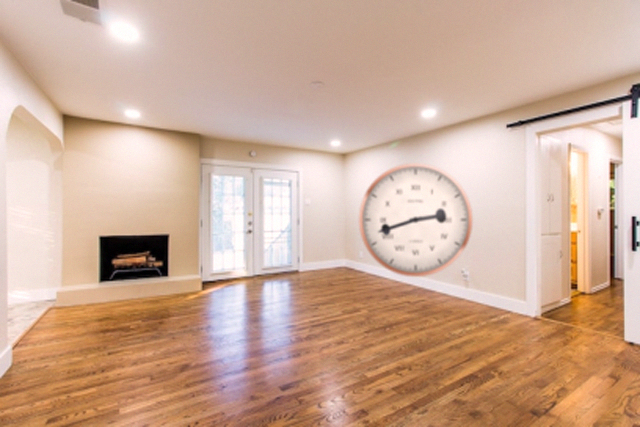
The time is **2:42**
